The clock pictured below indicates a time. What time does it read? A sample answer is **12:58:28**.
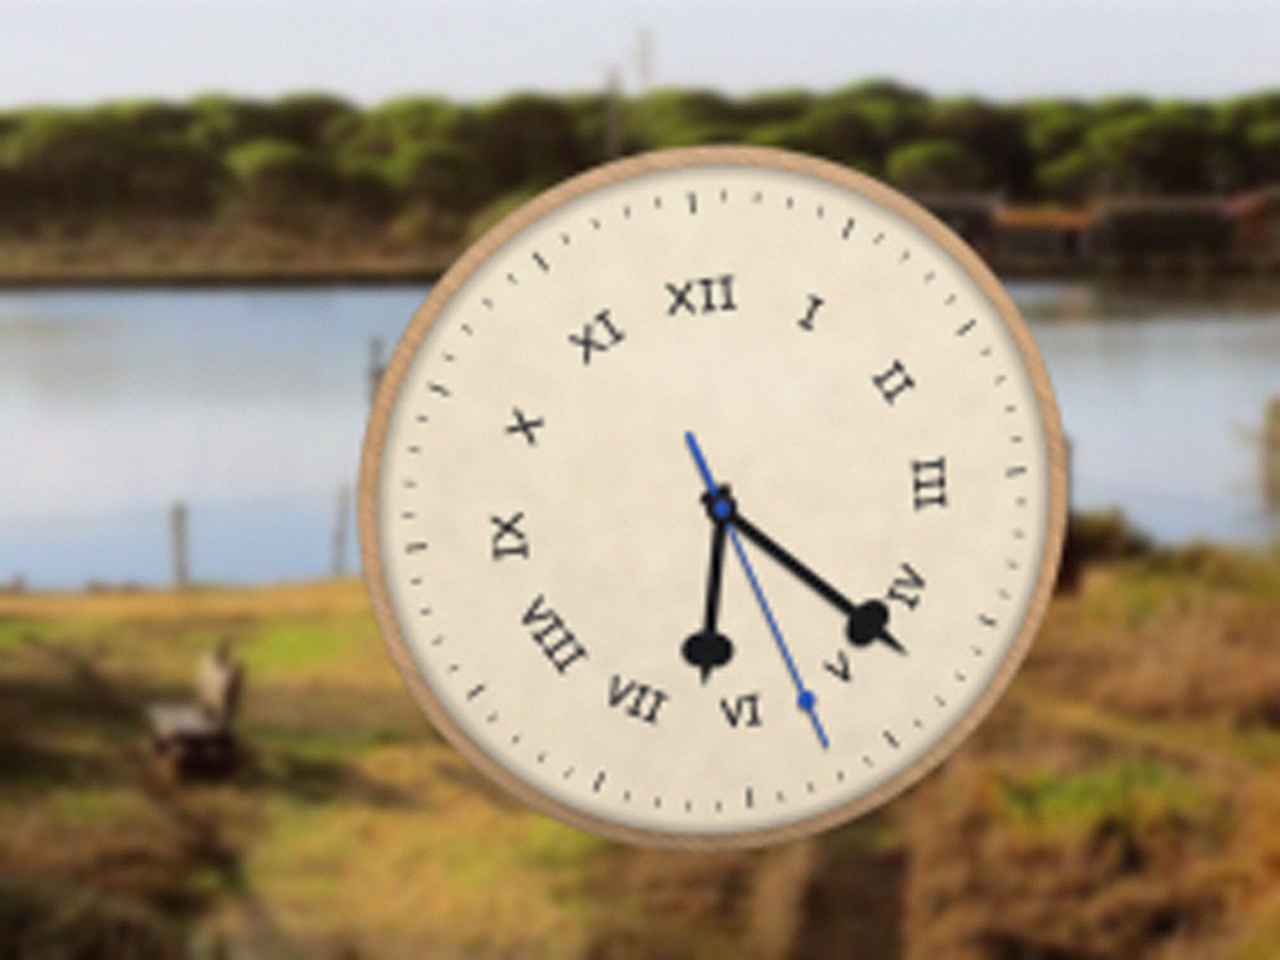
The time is **6:22:27**
